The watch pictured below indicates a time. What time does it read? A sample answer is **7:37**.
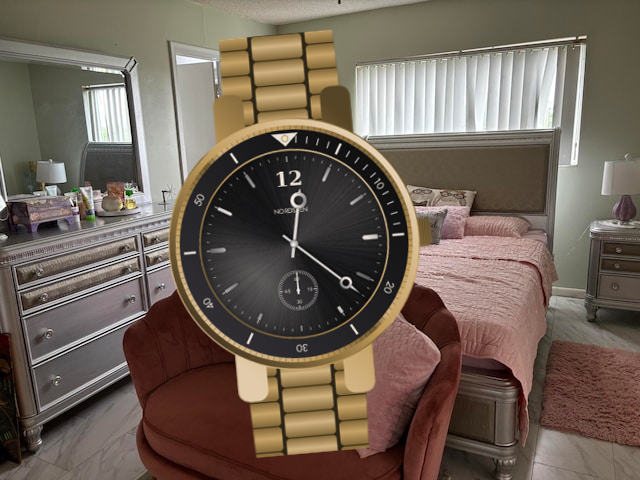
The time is **12:22**
